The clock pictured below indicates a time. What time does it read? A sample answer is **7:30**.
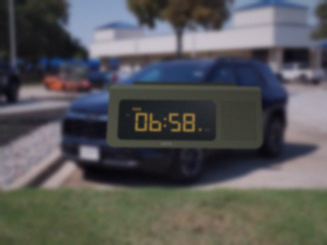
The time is **6:58**
